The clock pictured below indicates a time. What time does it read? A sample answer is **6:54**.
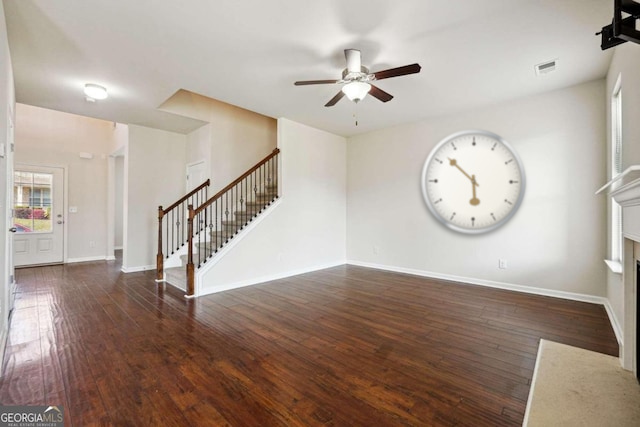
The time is **5:52**
